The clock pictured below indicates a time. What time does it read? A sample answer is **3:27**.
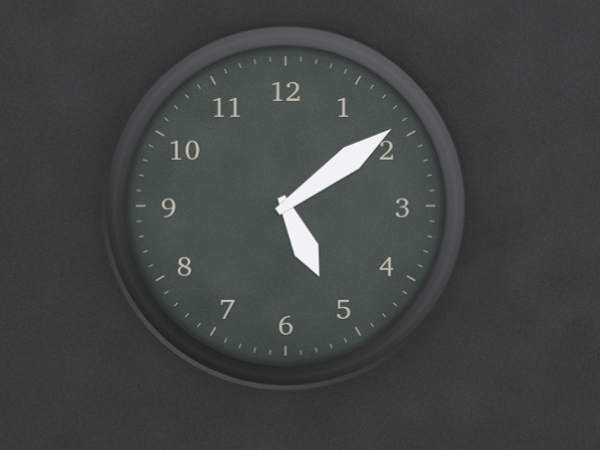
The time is **5:09**
